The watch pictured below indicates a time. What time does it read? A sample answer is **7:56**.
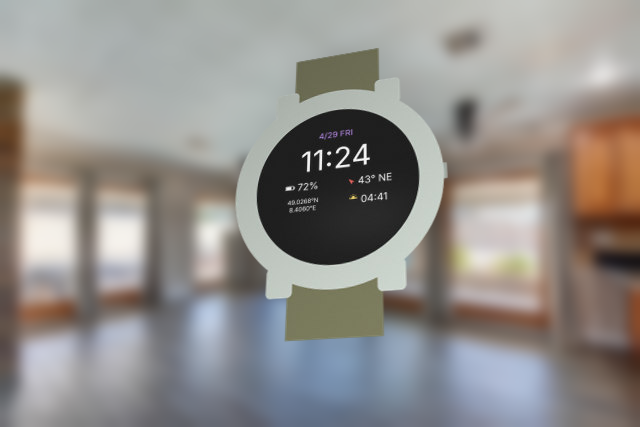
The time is **11:24**
